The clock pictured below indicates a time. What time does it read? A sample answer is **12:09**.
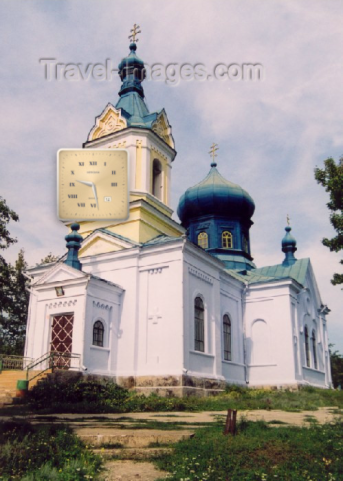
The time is **9:28**
